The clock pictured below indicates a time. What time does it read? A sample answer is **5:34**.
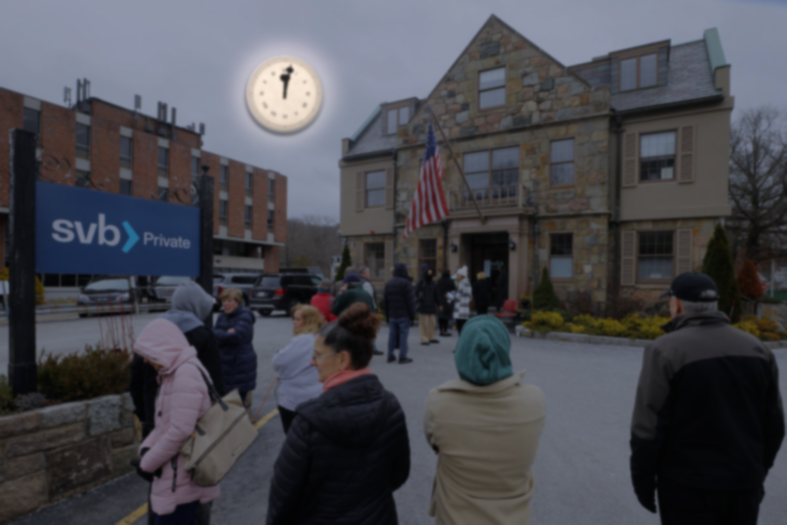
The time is **12:02**
